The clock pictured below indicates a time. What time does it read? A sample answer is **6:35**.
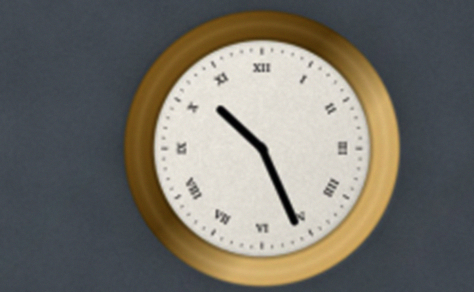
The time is **10:26**
